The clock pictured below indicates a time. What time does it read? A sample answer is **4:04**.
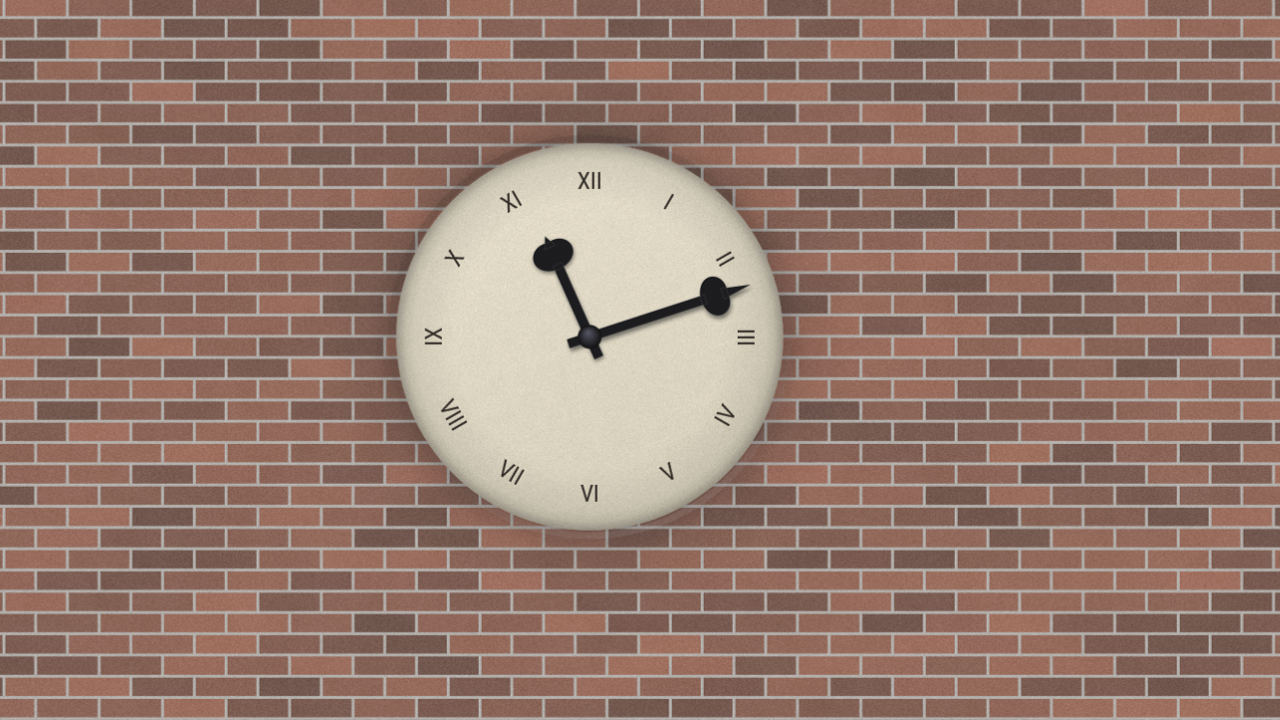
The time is **11:12**
